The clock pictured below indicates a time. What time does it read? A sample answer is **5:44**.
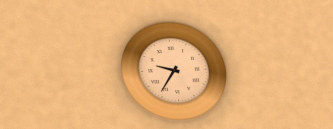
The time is **9:36**
